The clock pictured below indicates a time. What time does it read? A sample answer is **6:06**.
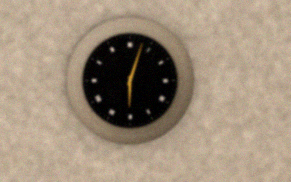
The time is **6:03**
